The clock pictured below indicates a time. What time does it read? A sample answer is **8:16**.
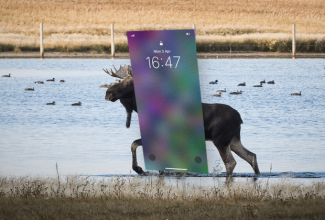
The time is **16:47**
